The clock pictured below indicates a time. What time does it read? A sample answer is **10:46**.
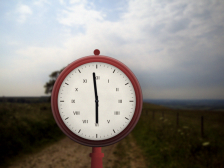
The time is **5:59**
